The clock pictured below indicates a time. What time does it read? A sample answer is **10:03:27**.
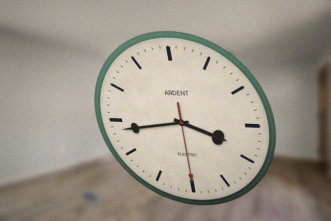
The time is **3:43:30**
